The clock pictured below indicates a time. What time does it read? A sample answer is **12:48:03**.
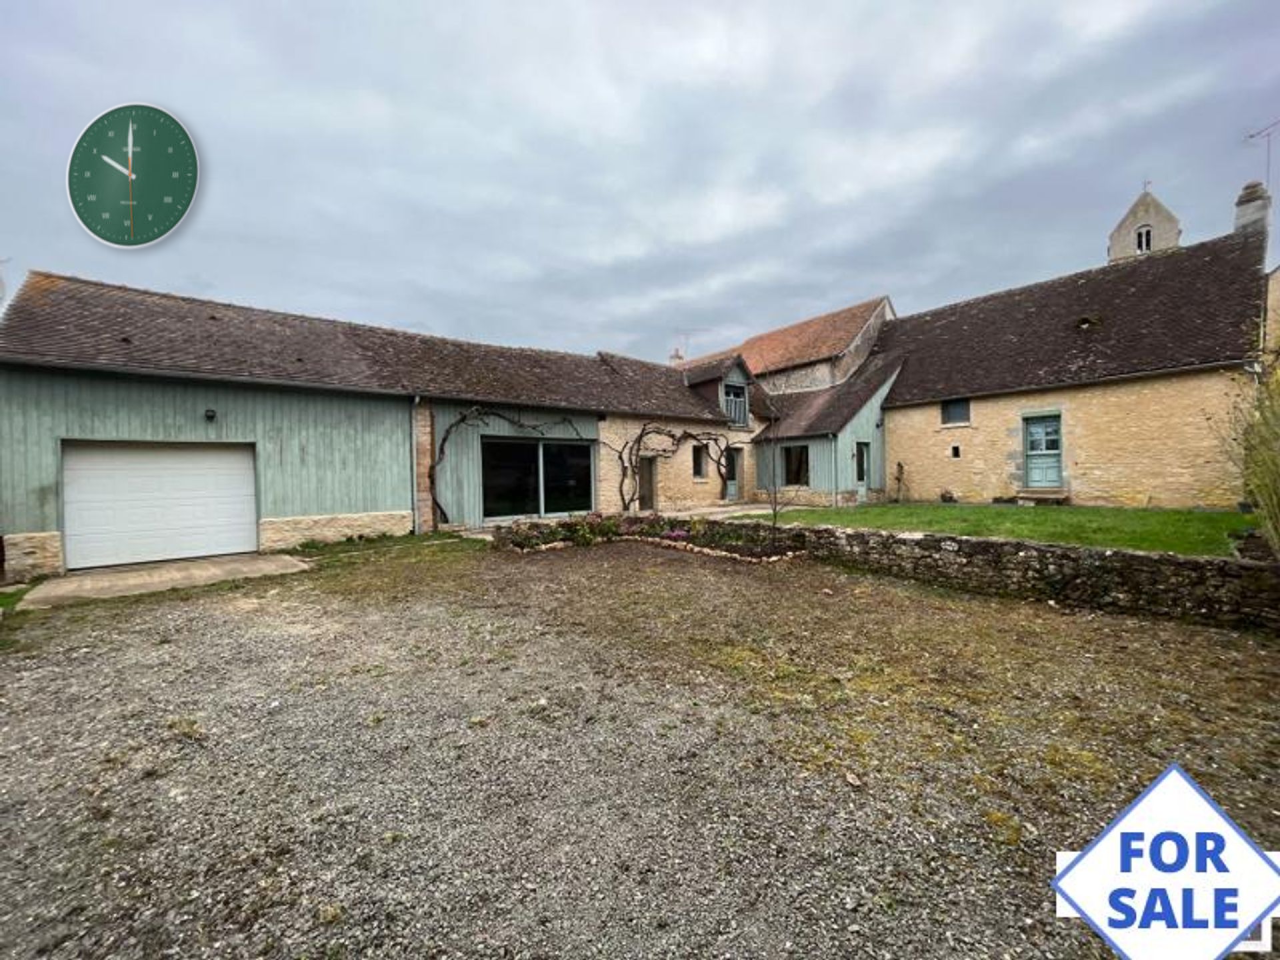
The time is **9:59:29**
